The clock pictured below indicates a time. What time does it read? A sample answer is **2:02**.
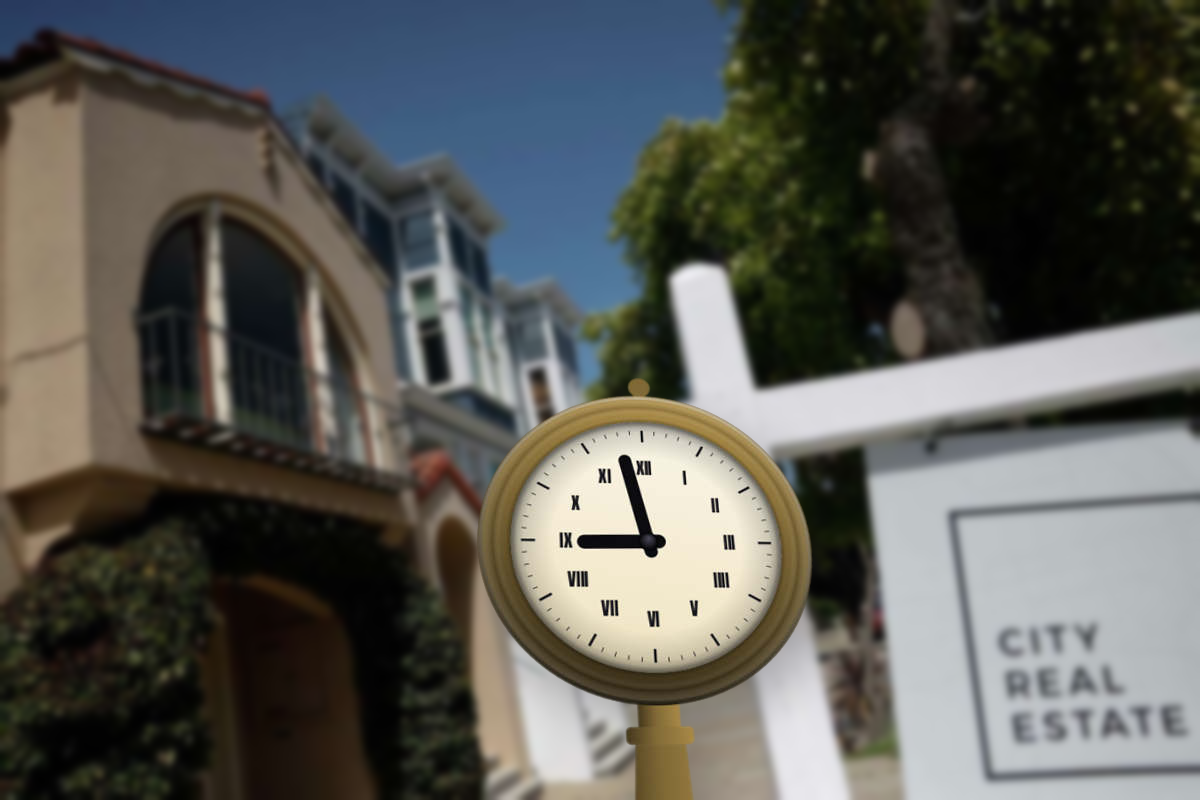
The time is **8:58**
